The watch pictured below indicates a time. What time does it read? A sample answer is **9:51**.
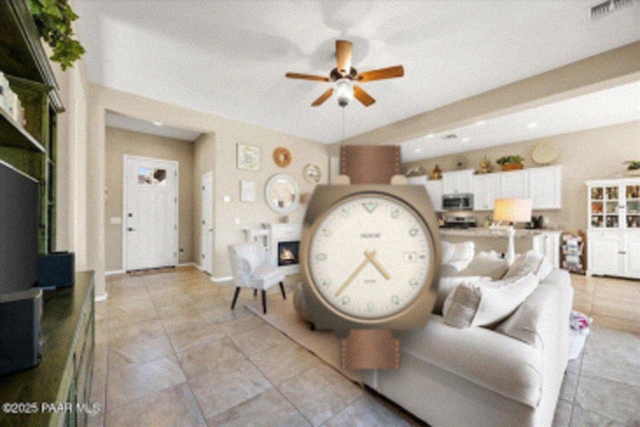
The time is **4:37**
